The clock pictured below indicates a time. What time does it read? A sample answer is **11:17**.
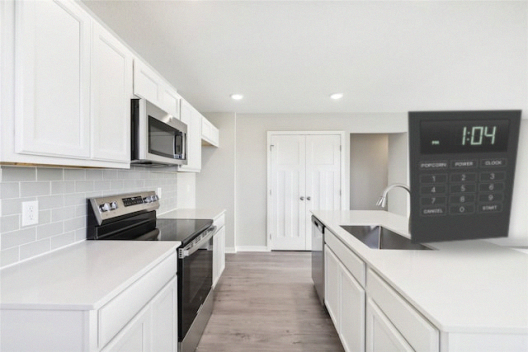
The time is **1:04**
